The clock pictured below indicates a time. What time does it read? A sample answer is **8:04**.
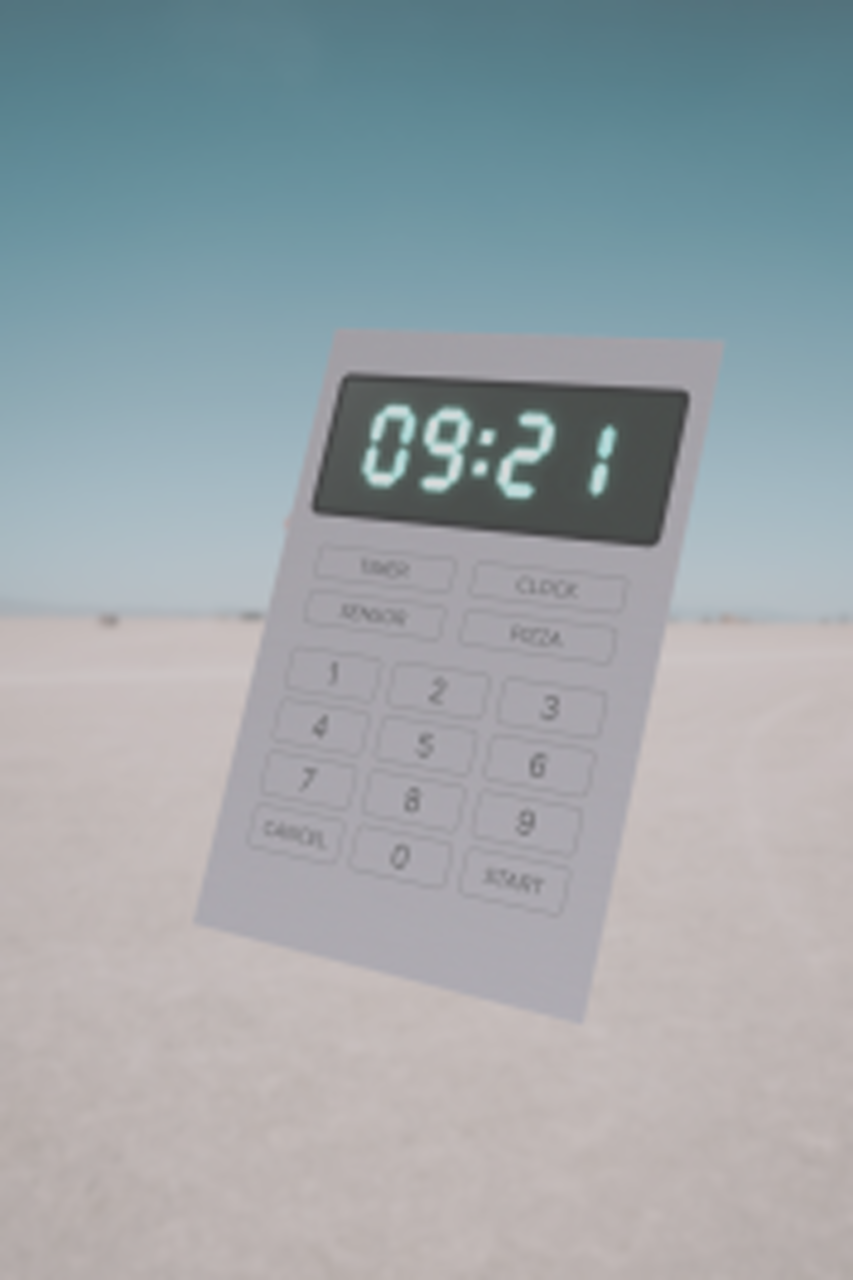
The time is **9:21**
